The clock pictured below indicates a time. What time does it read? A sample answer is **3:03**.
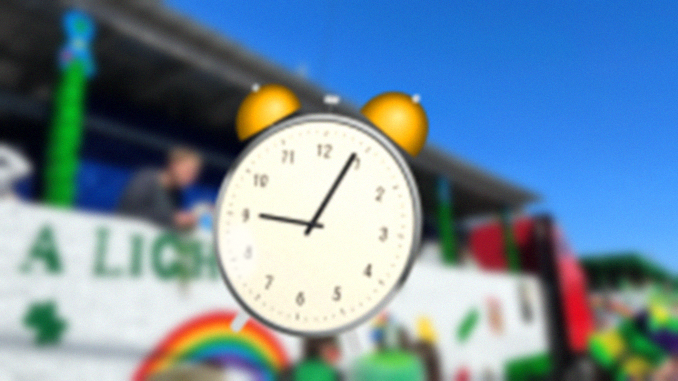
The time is **9:04**
